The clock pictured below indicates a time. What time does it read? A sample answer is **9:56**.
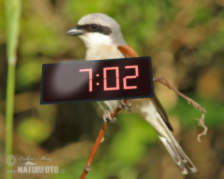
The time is **7:02**
